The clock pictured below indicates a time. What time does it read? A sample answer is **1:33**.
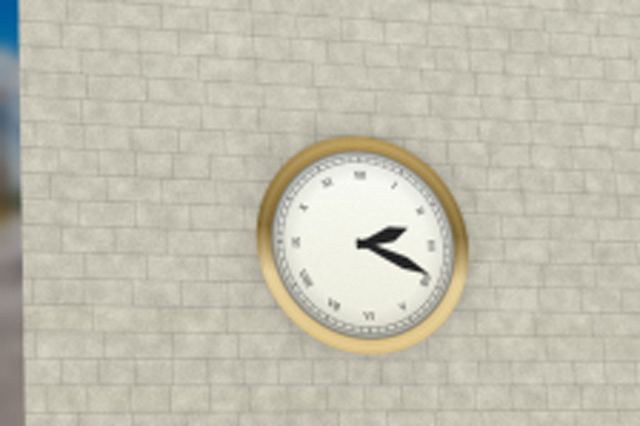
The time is **2:19**
